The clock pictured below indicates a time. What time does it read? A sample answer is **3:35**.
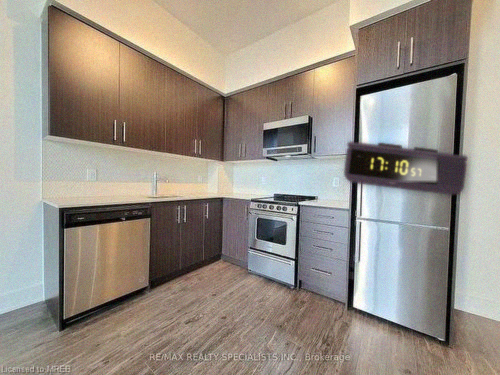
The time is **17:10**
